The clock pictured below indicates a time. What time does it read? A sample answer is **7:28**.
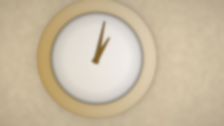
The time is **1:02**
